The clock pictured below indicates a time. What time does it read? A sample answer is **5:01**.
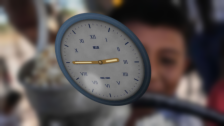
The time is **2:45**
